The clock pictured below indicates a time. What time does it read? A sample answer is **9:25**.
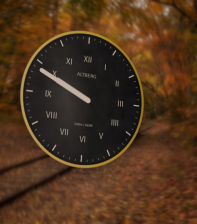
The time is **9:49**
